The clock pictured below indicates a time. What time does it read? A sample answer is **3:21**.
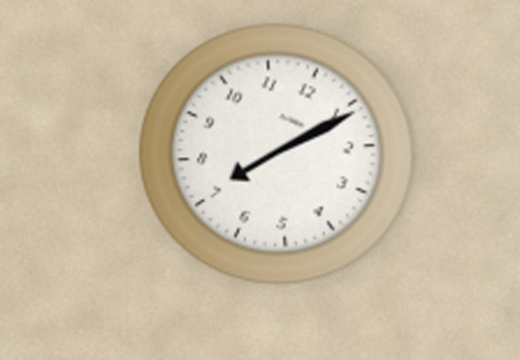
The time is **7:06**
